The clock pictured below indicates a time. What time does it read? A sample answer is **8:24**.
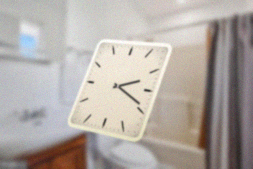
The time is **2:19**
